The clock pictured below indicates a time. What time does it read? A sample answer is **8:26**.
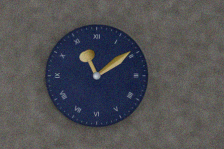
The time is **11:09**
